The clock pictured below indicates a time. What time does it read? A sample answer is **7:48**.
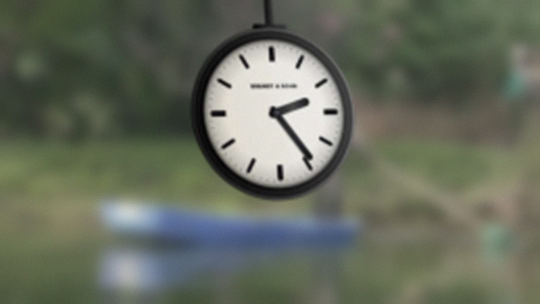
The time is **2:24**
